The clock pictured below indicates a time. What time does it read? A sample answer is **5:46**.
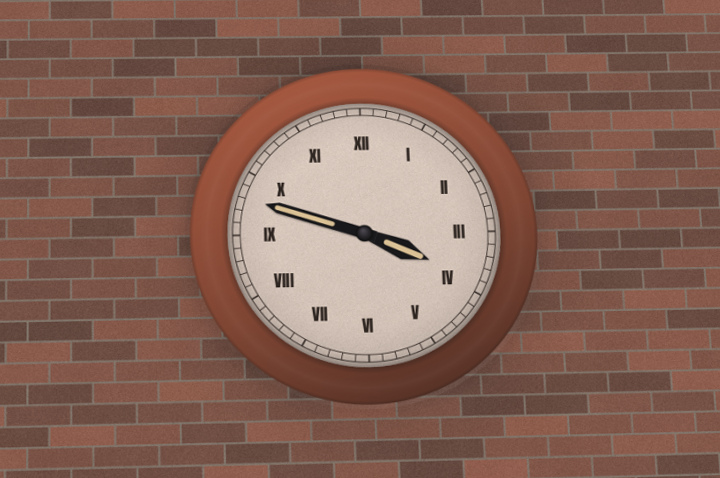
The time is **3:48**
